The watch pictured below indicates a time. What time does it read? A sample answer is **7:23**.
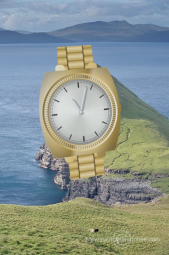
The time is **11:03**
